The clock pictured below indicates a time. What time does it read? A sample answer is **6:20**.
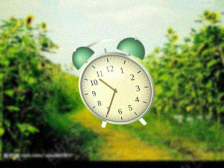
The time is **10:35**
